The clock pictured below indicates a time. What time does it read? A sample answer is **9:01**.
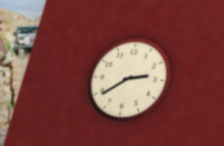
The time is **2:39**
